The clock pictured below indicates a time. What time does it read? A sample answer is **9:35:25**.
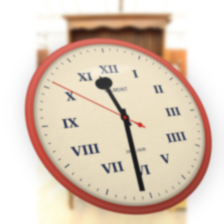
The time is **11:30:51**
